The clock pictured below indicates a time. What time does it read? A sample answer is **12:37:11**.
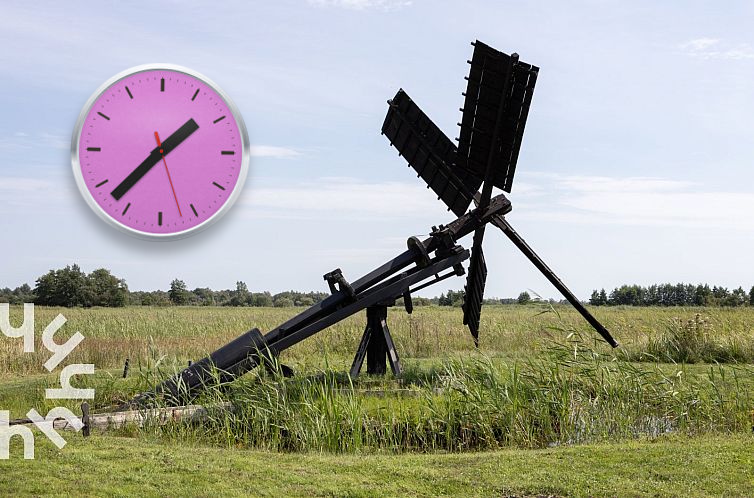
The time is **1:37:27**
